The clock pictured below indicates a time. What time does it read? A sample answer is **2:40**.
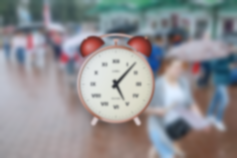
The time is **5:07**
